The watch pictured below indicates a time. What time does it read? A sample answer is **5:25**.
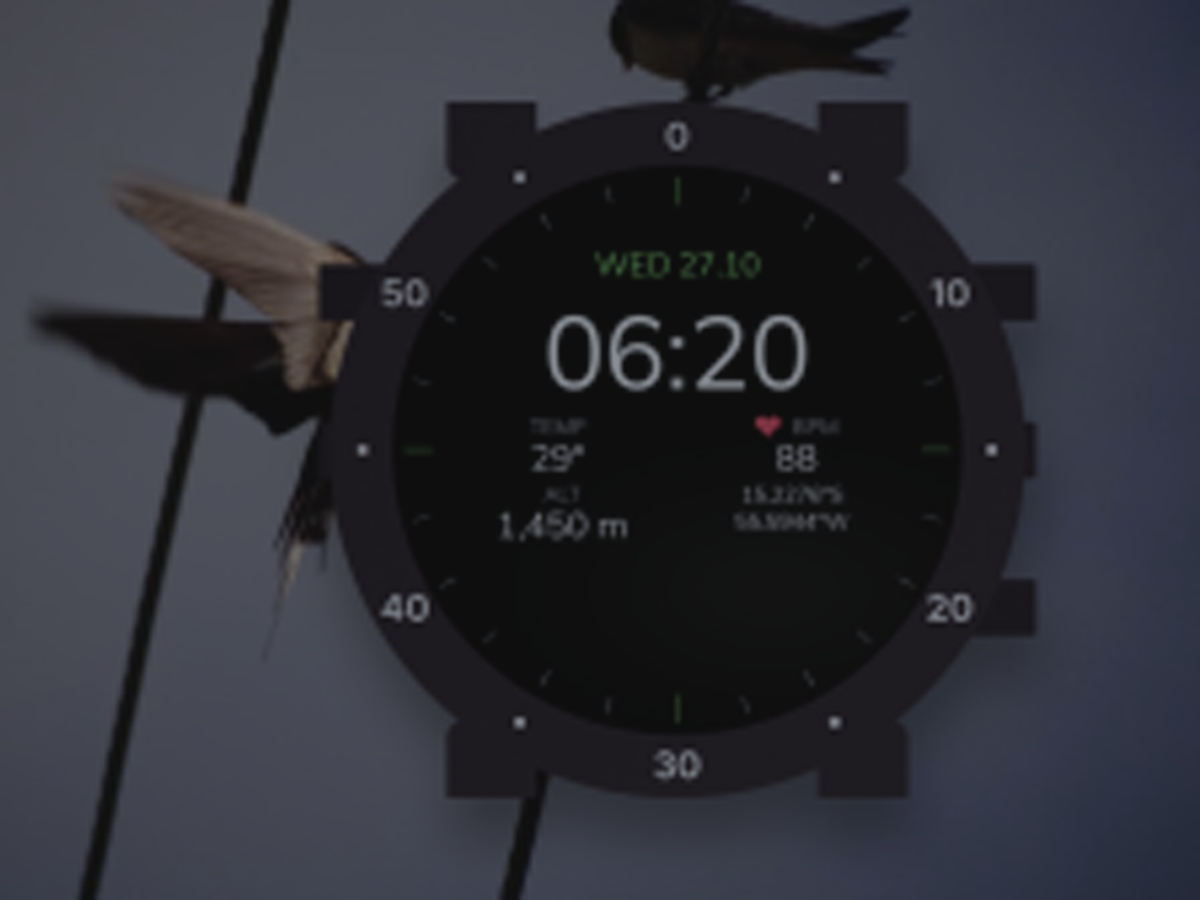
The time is **6:20**
